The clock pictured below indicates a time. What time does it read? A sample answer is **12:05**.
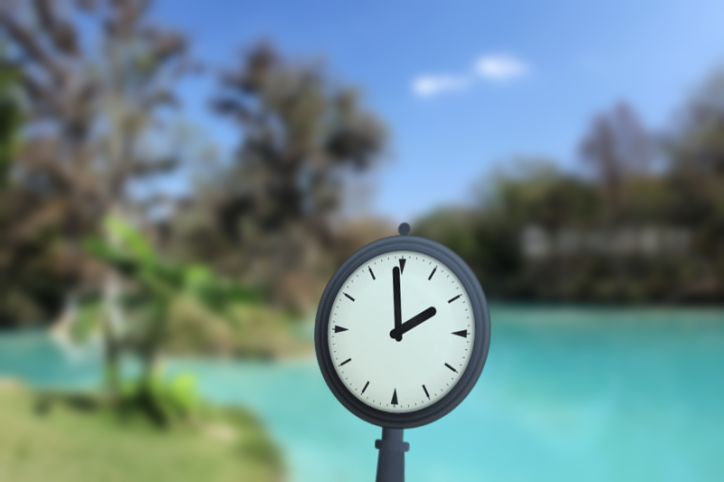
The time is **1:59**
